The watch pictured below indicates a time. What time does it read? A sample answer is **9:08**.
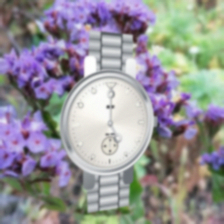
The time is **5:00**
